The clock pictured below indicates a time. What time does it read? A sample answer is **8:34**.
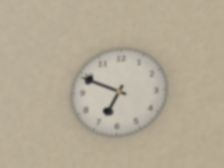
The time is **6:49**
